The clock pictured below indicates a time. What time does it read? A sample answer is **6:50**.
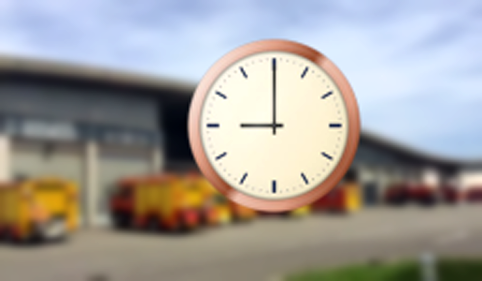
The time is **9:00**
